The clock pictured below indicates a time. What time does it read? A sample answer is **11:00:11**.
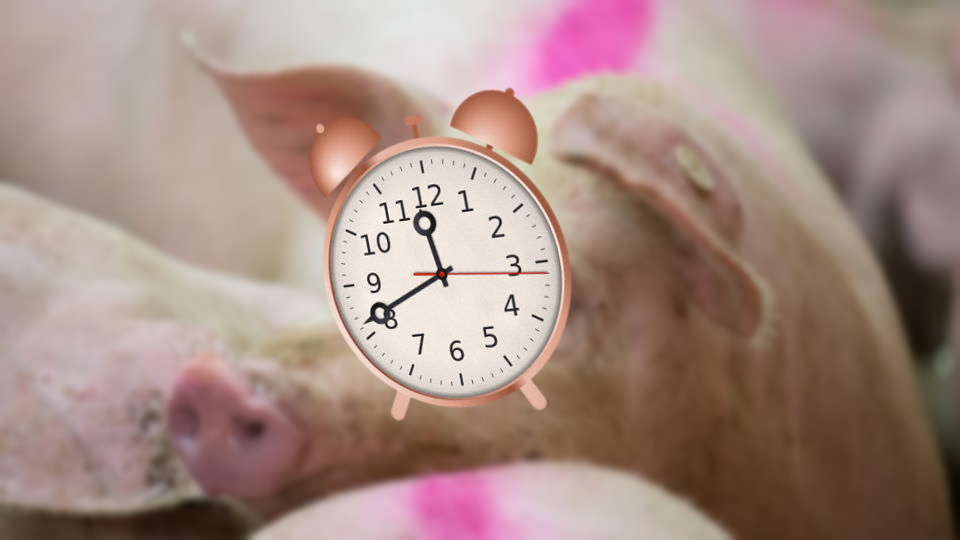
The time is **11:41:16**
